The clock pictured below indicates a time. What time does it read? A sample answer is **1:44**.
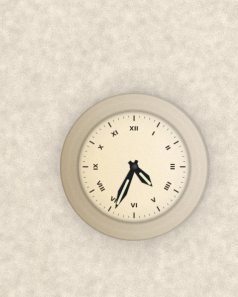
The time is **4:34**
